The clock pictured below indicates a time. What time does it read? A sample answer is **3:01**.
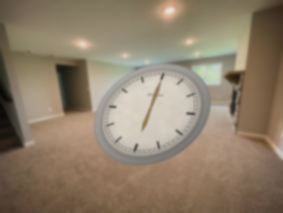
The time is **6:00**
